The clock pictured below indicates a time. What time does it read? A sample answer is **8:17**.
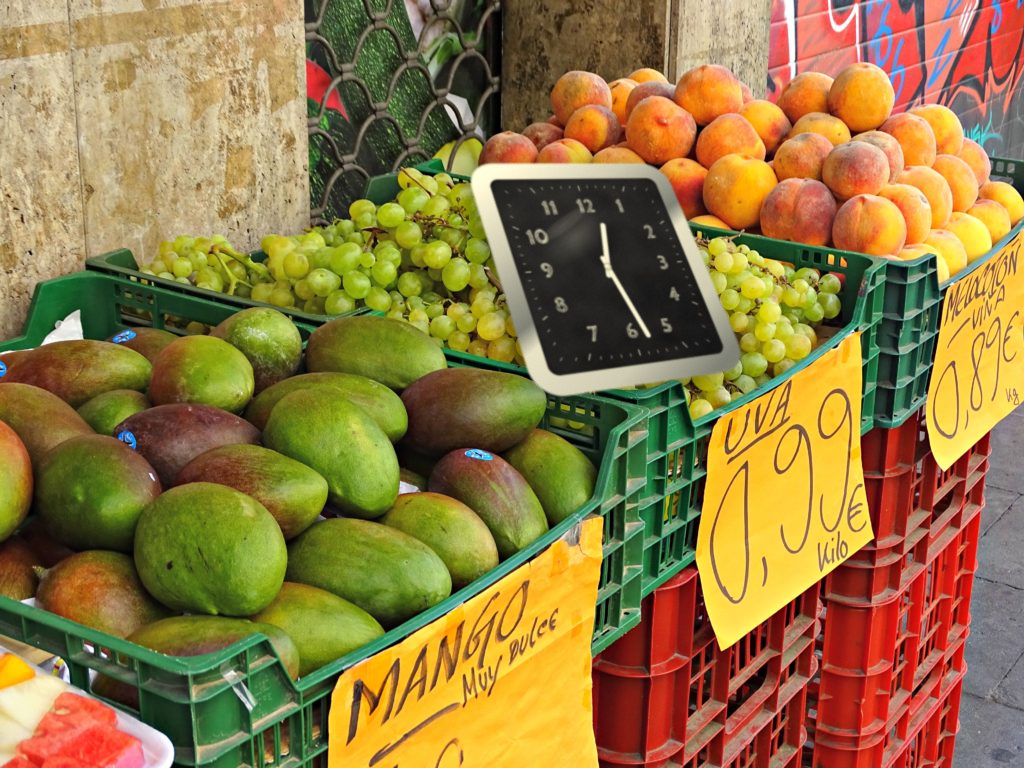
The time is **12:28**
